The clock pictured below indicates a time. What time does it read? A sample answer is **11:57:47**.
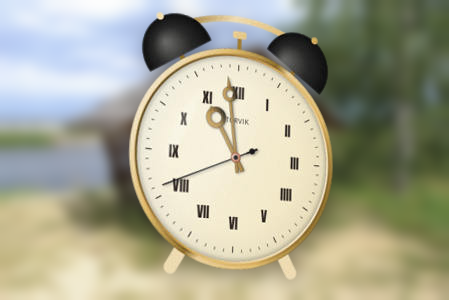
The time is **10:58:41**
